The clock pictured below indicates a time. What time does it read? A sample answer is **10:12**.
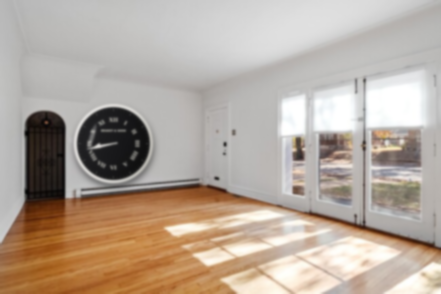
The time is **8:43**
